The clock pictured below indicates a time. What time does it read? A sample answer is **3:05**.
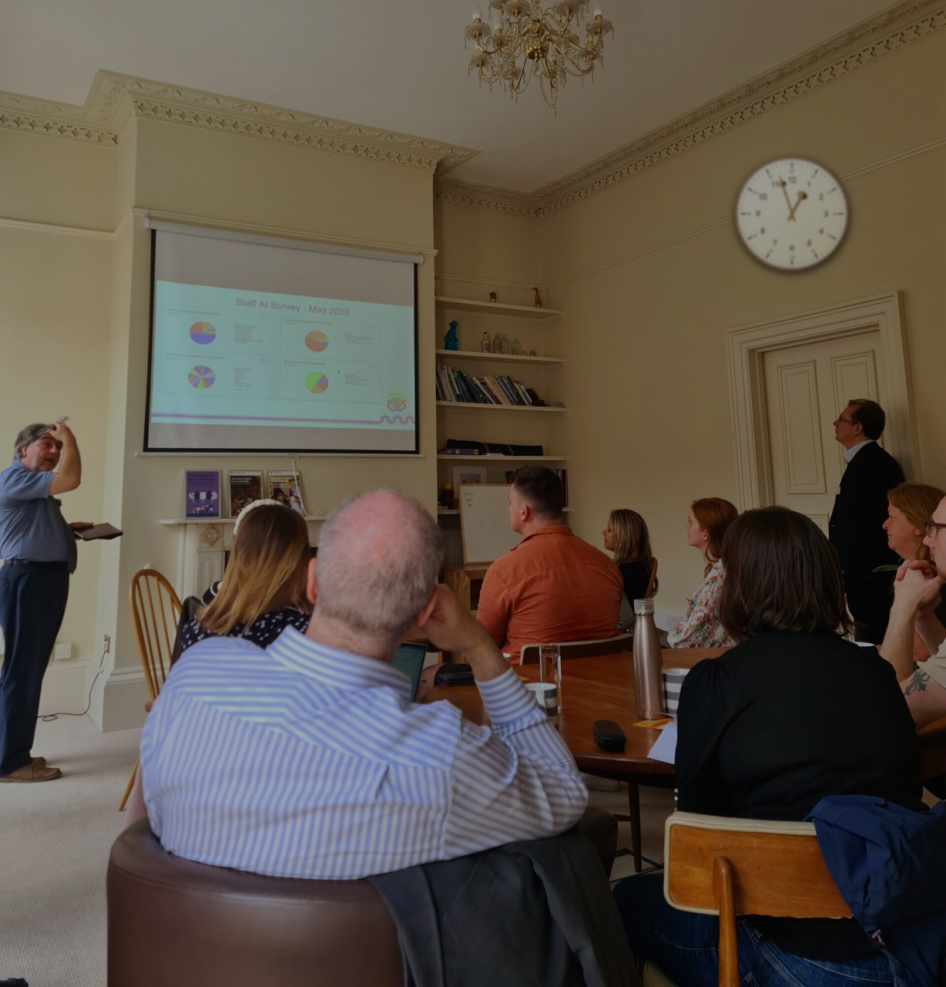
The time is **12:57**
